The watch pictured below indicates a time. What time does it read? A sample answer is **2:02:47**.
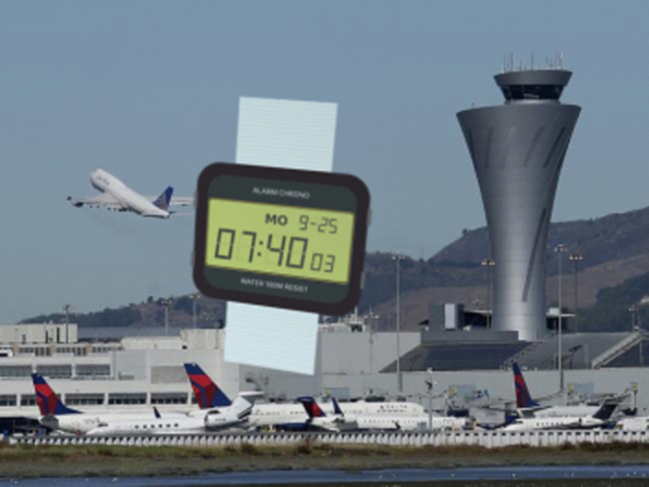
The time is **7:40:03**
